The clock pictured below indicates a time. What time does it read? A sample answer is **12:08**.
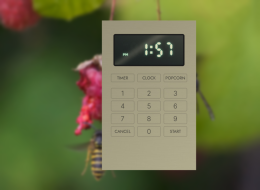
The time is **1:57**
